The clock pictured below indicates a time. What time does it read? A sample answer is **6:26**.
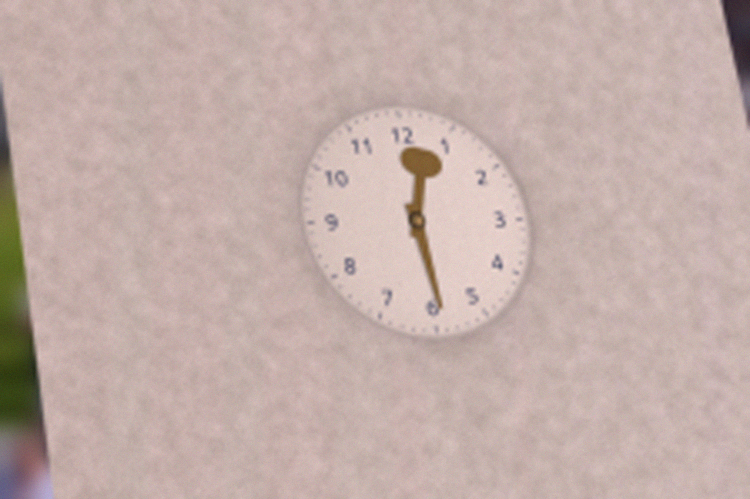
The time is **12:29**
